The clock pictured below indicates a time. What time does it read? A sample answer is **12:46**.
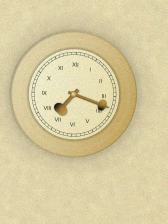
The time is **7:18**
